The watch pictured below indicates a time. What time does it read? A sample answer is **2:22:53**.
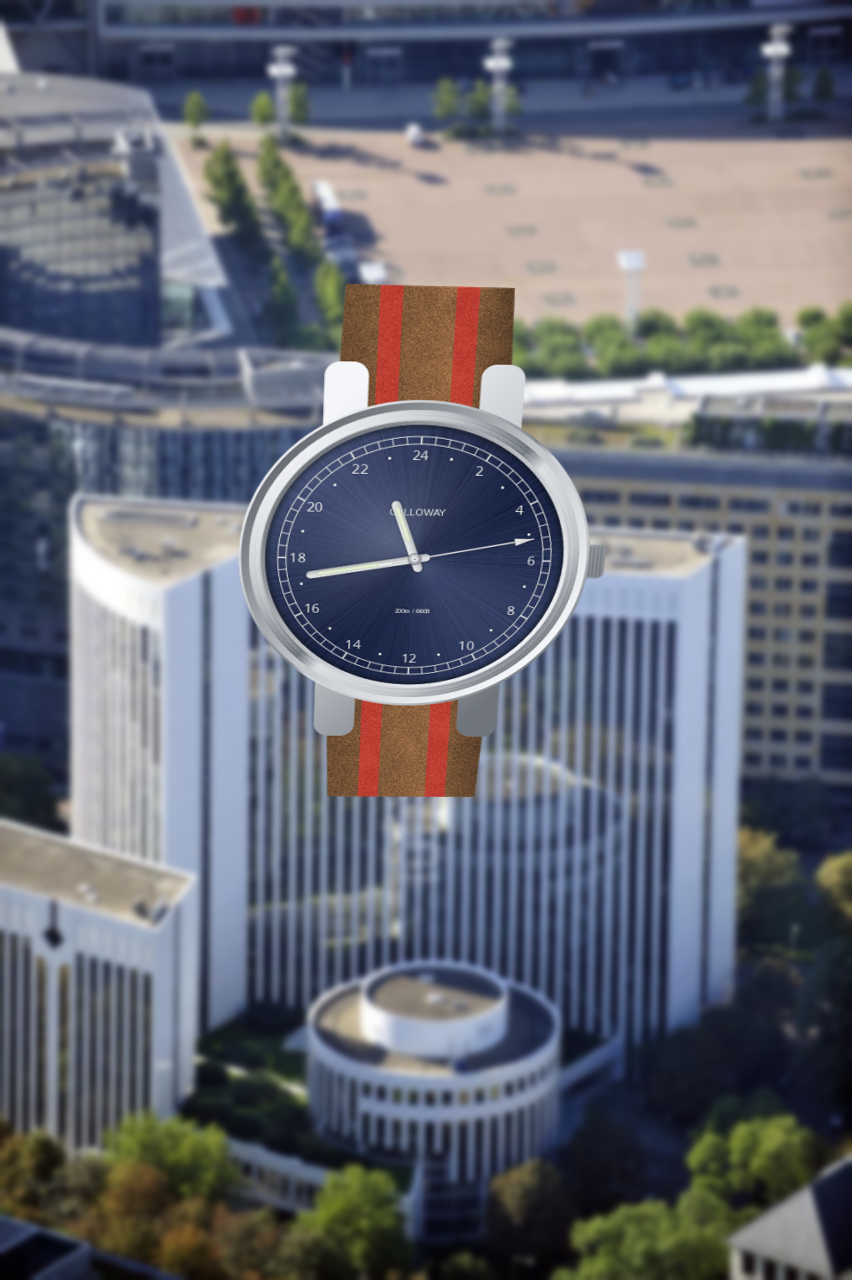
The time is **22:43:13**
